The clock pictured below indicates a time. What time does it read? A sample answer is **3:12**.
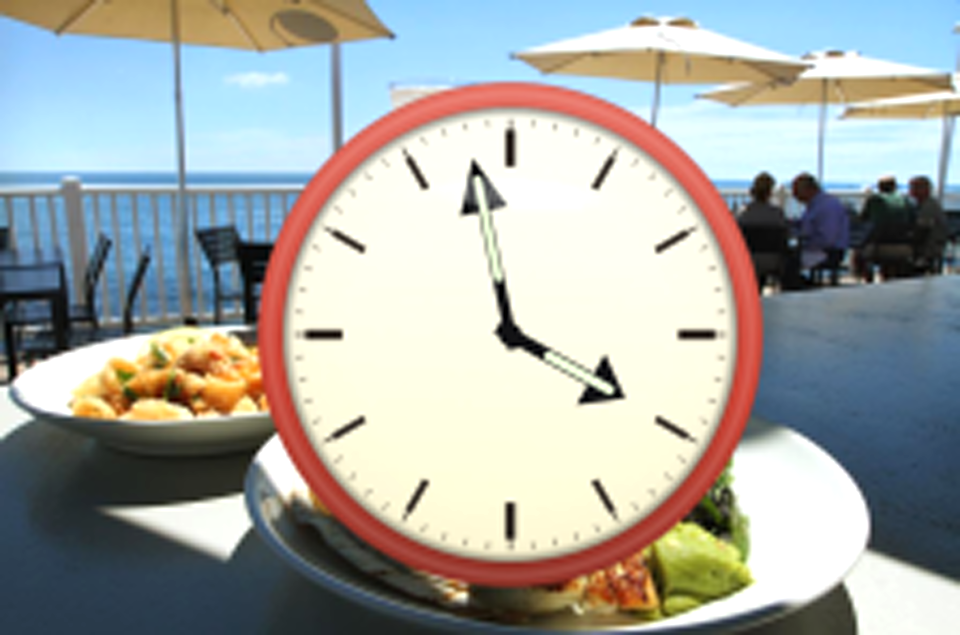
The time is **3:58**
